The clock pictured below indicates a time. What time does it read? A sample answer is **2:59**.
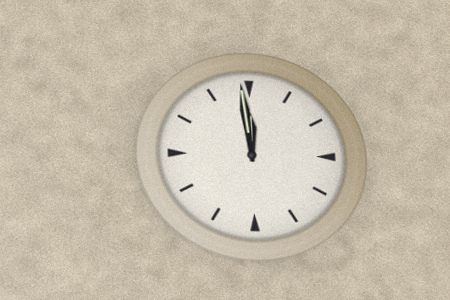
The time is **11:59**
